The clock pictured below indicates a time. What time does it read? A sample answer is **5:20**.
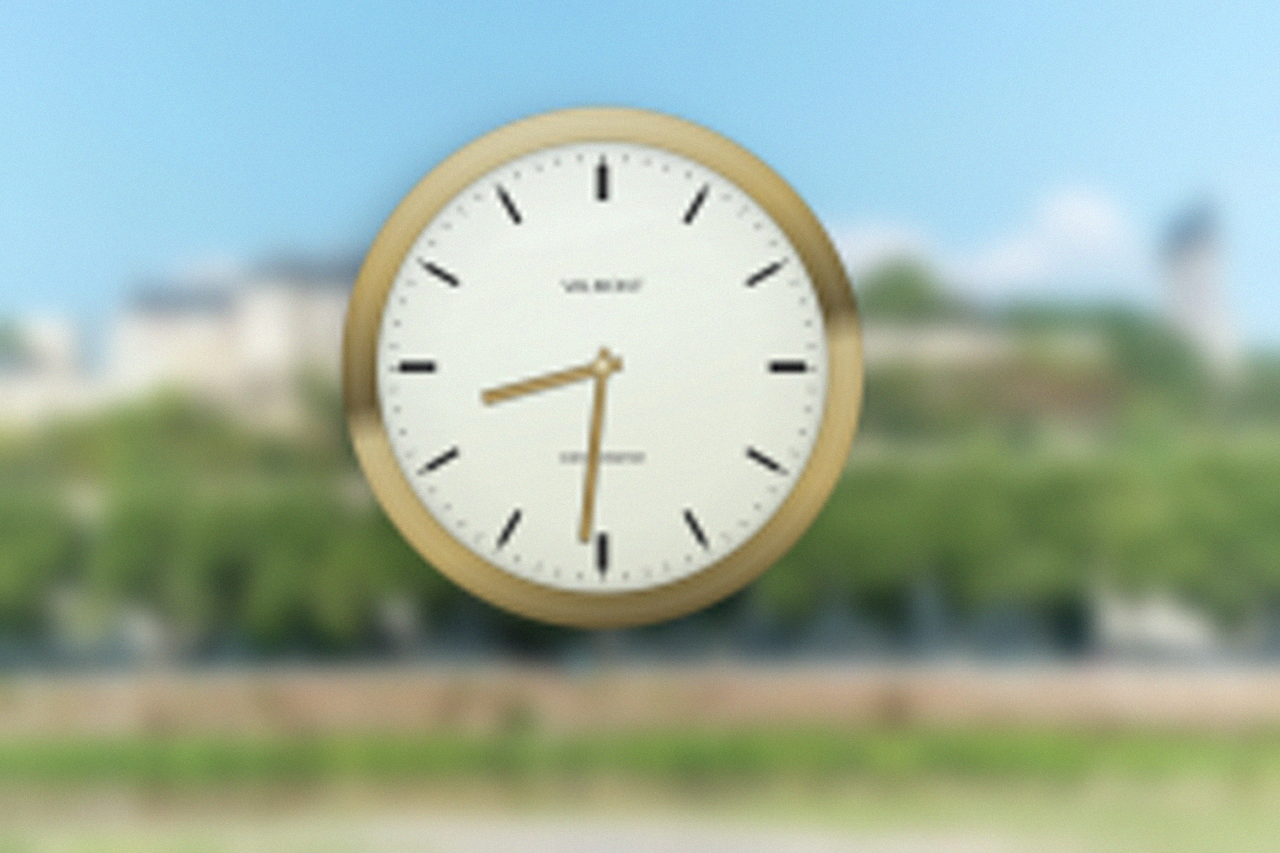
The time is **8:31**
